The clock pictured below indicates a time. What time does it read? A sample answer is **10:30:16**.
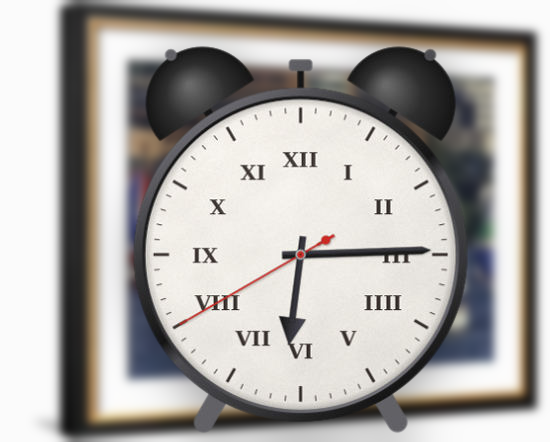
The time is **6:14:40**
